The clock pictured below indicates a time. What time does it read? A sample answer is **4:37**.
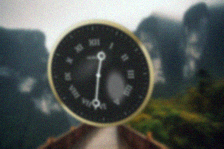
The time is **12:32**
